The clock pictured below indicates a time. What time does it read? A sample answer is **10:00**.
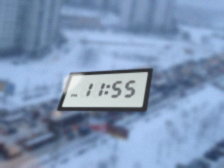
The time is **11:55**
